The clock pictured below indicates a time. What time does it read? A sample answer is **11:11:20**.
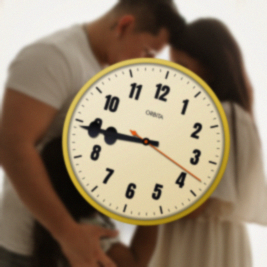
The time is **8:44:18**
